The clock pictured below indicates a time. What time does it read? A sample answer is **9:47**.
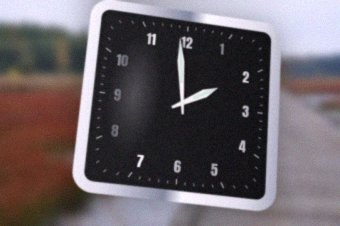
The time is **1:59**
